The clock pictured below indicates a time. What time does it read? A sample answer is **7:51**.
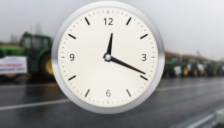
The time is **12:19**
